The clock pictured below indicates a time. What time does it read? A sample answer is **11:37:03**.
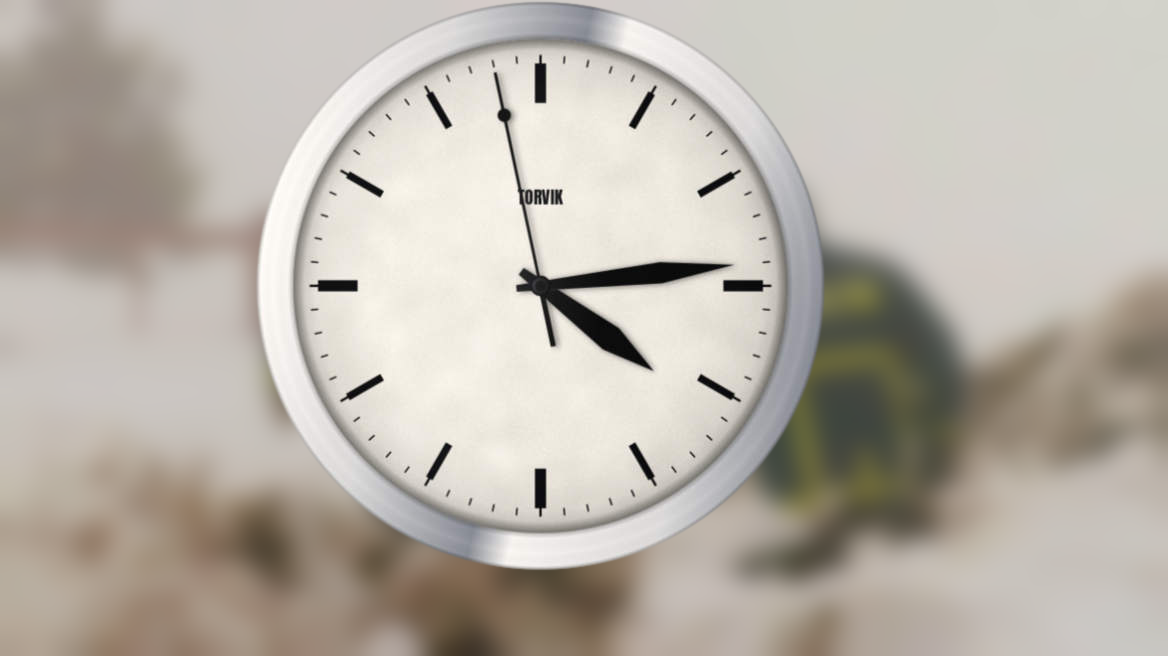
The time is **4:13:58**
